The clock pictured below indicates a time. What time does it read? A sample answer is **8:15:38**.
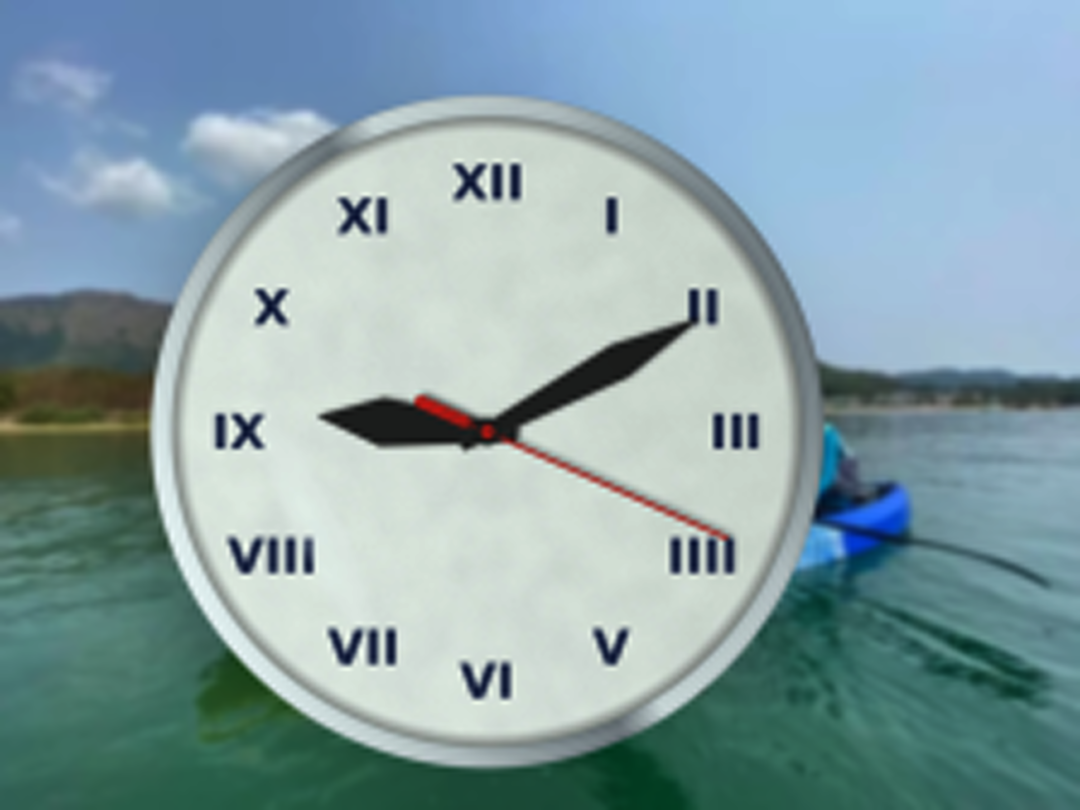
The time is **9:10:19**
